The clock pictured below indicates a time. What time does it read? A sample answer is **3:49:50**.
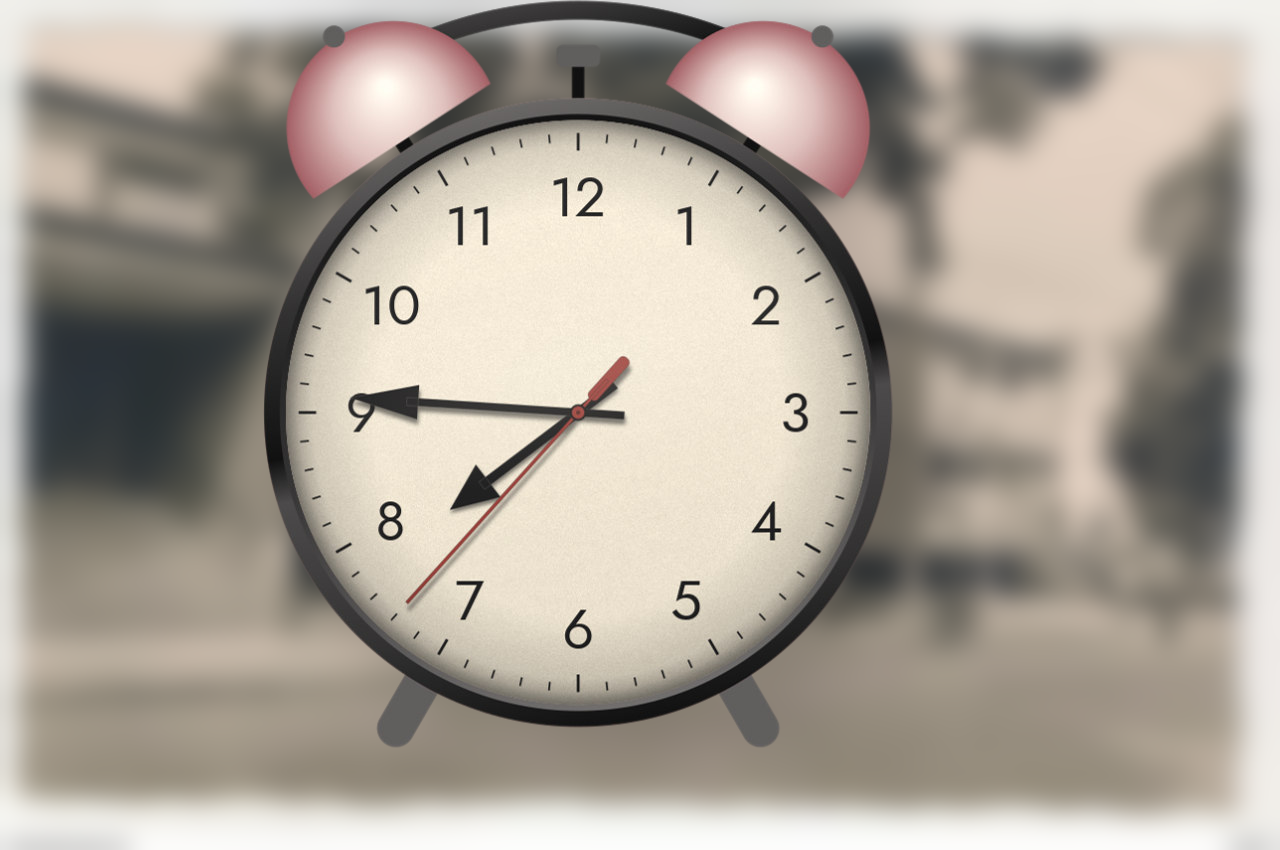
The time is **7:45:37**
